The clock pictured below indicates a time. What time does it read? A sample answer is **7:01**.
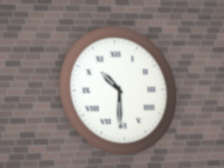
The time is **10:31**
